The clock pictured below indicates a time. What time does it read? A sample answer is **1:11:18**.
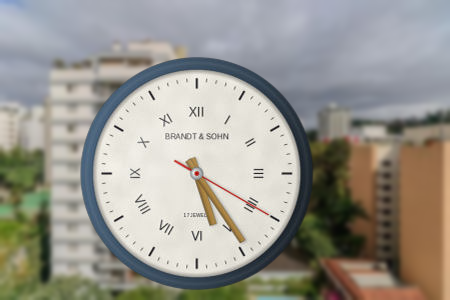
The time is **5:24:20**
